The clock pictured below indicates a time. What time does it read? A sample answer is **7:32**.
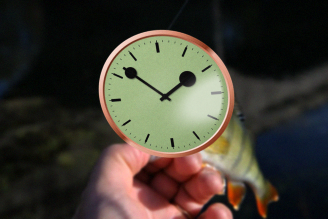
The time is **1:52**
